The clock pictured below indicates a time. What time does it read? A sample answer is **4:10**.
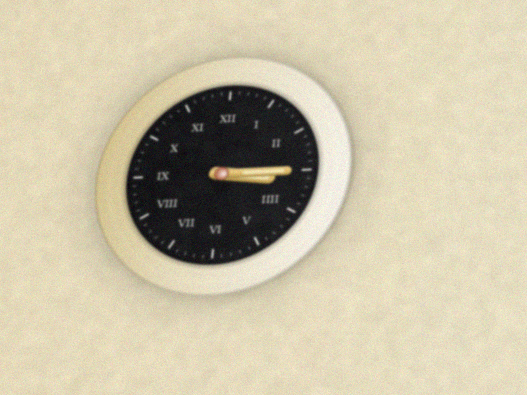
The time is **3:15**
